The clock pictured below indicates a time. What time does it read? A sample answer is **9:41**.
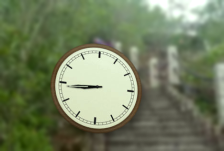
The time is **8:44**
